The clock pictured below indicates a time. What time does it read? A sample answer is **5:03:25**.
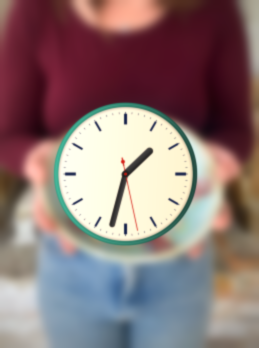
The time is **1:32:28**
